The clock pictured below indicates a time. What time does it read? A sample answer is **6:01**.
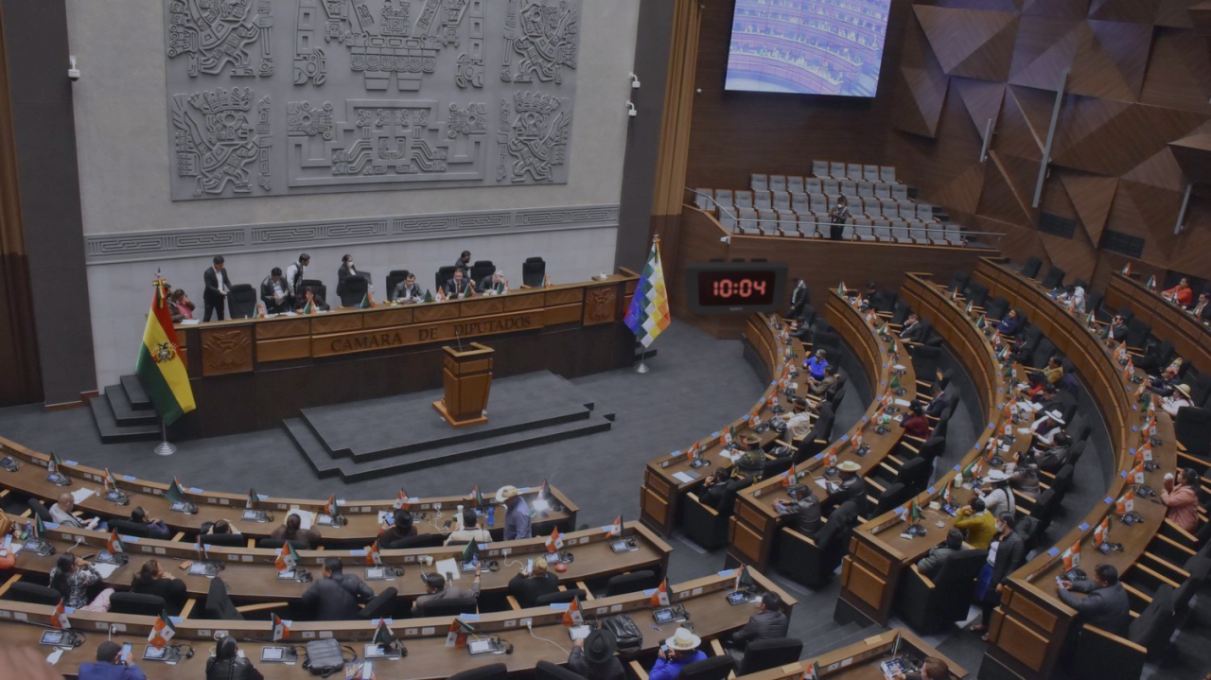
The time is **10:04**
